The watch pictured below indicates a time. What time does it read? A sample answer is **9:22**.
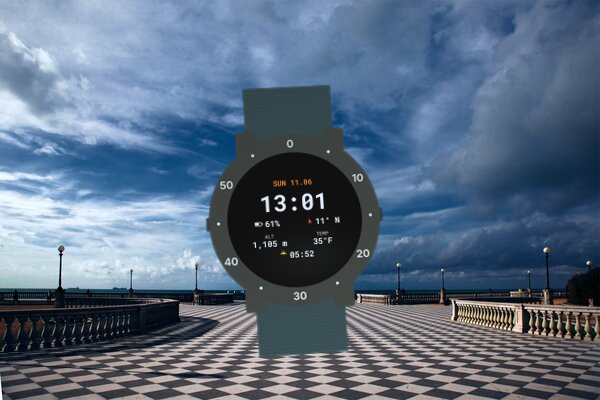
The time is **13:01**
